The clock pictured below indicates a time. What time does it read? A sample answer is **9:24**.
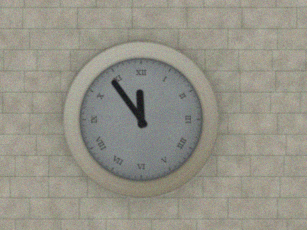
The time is **11:54**
